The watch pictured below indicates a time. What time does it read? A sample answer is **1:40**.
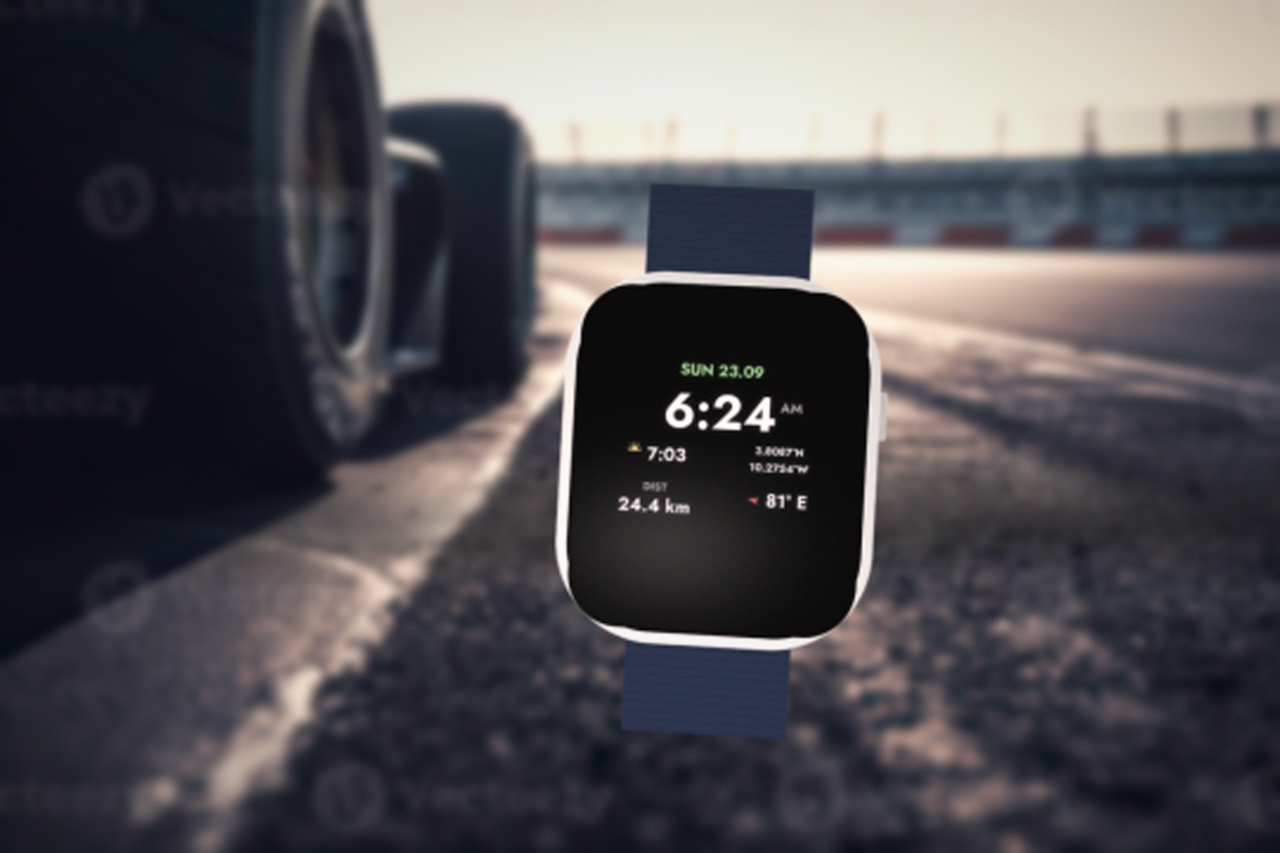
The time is **6:24**
